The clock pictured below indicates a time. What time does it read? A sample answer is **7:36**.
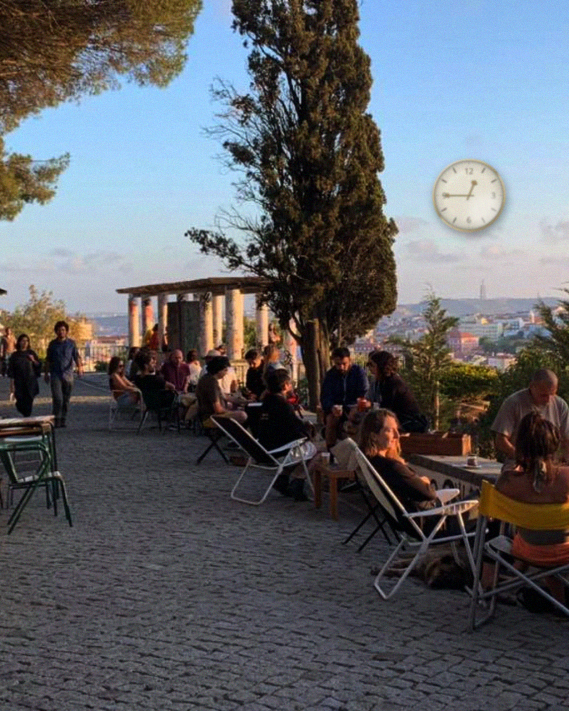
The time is **12:45**
